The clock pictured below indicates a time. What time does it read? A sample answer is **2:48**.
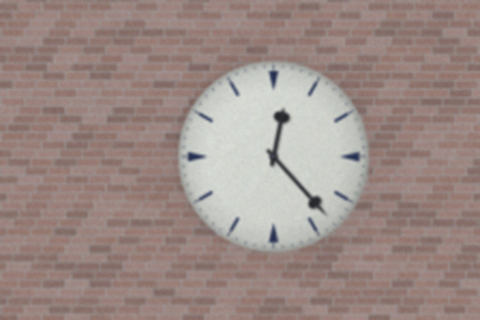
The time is **12:23**
